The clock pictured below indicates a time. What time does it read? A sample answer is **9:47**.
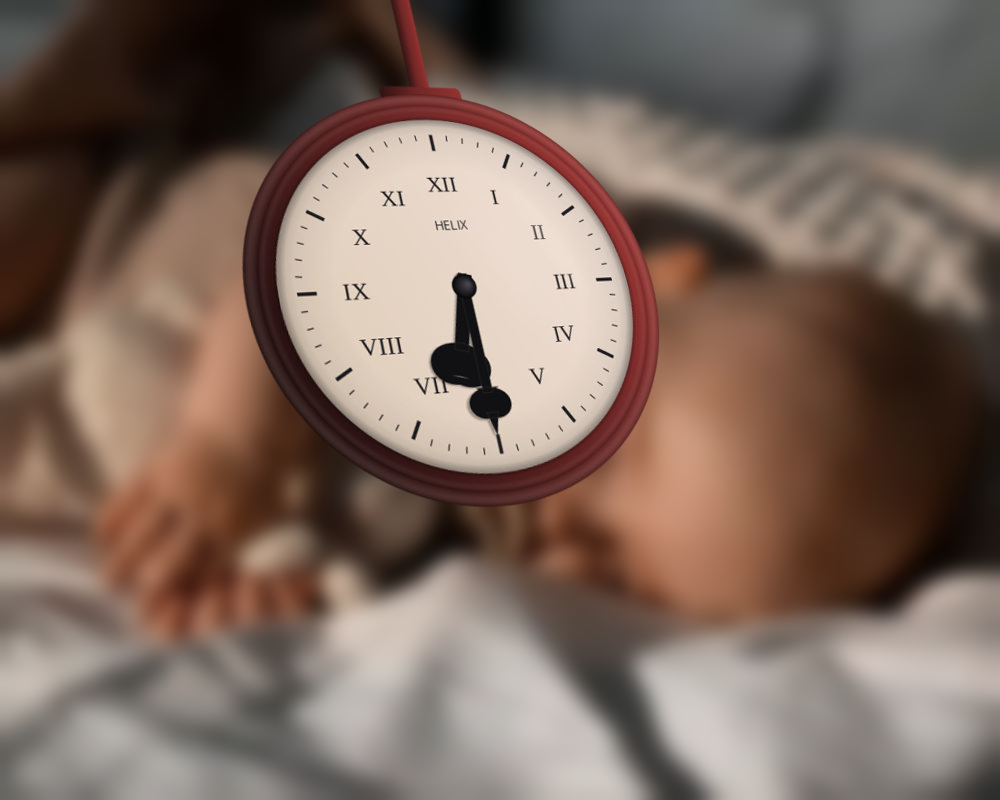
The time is **6:30**
